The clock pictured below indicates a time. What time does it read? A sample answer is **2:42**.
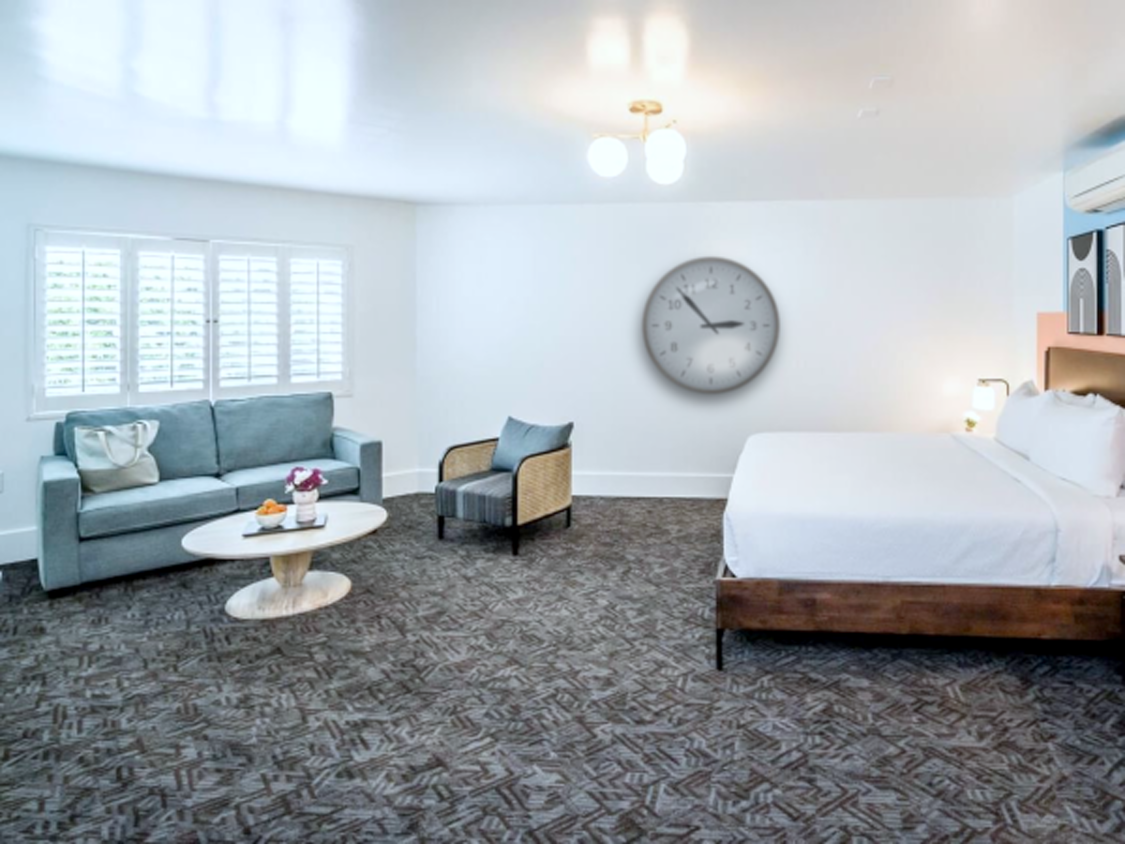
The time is **2:53**
